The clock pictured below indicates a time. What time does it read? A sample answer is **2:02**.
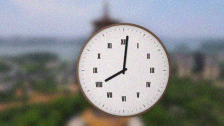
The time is **8:01**
